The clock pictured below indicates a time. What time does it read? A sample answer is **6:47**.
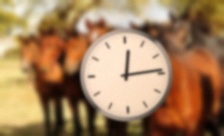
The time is **12:14**
